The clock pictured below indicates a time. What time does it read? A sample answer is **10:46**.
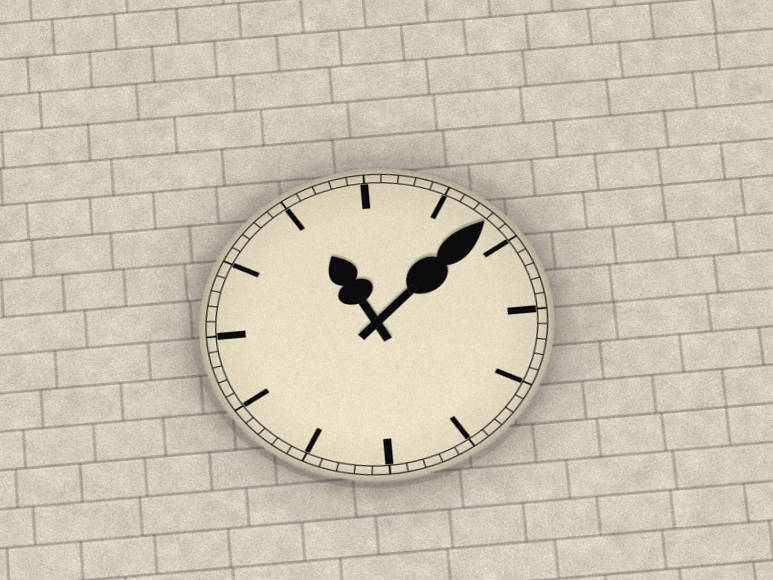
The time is **11:08**
